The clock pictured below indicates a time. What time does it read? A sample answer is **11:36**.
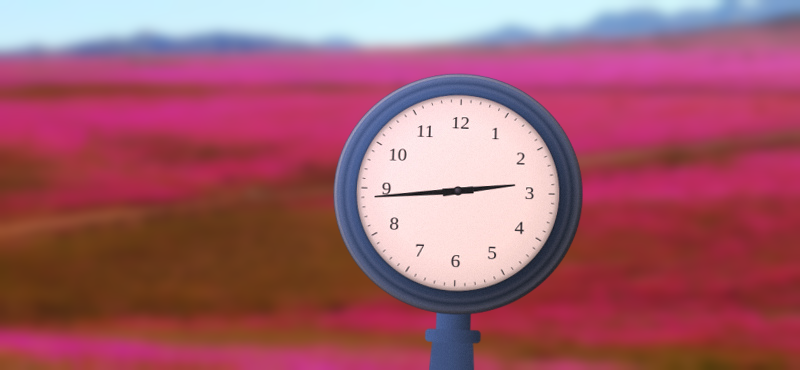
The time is **2:44**
